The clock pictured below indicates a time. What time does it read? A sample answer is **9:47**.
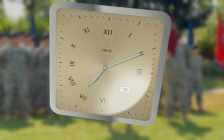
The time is **7:10**
